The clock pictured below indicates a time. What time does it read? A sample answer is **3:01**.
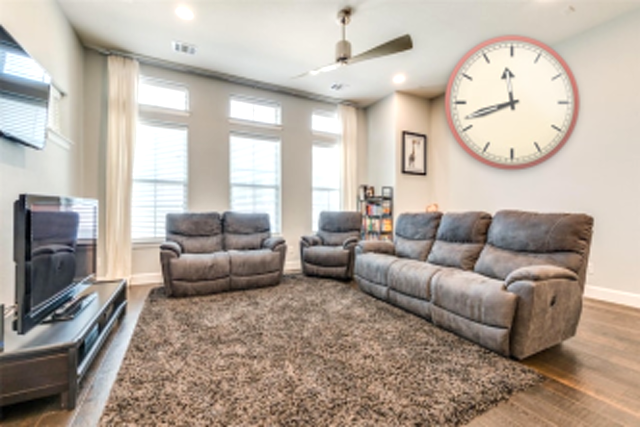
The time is **11:42**
